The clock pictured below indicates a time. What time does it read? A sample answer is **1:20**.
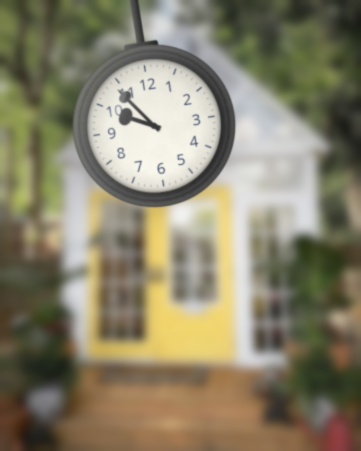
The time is **9:54**
